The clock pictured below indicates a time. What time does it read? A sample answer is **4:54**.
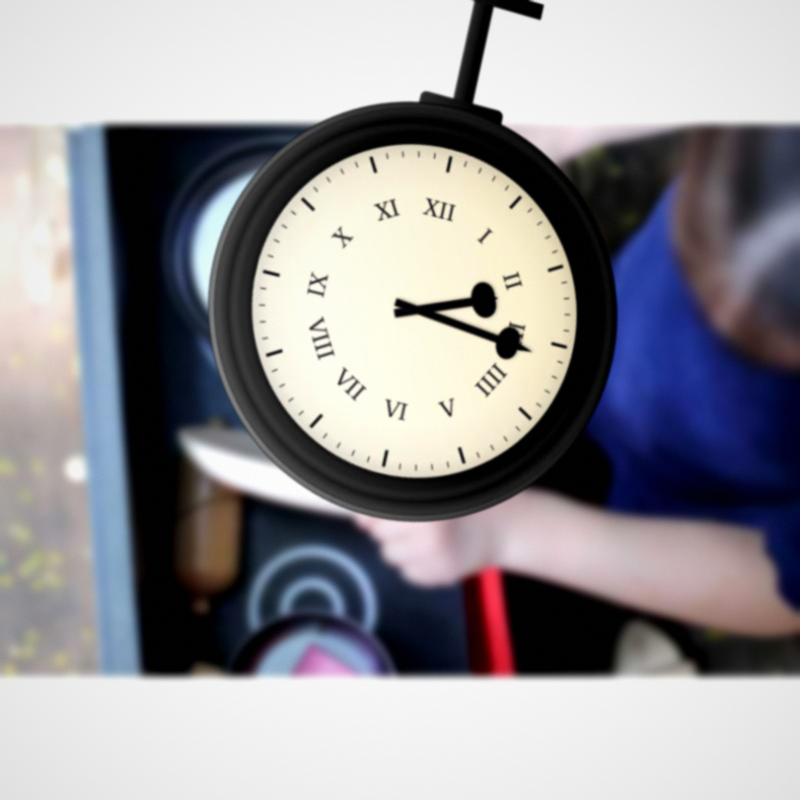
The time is **2:16**
